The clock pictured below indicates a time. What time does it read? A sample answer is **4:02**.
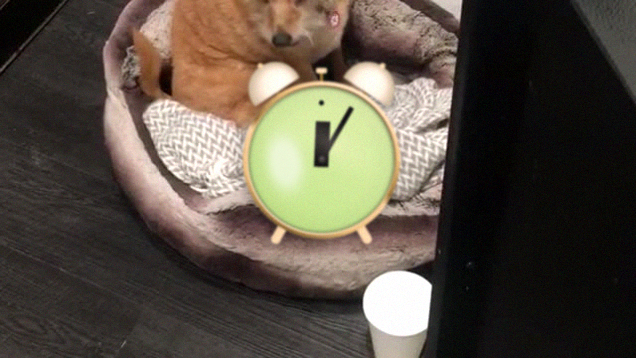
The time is **12:05**
